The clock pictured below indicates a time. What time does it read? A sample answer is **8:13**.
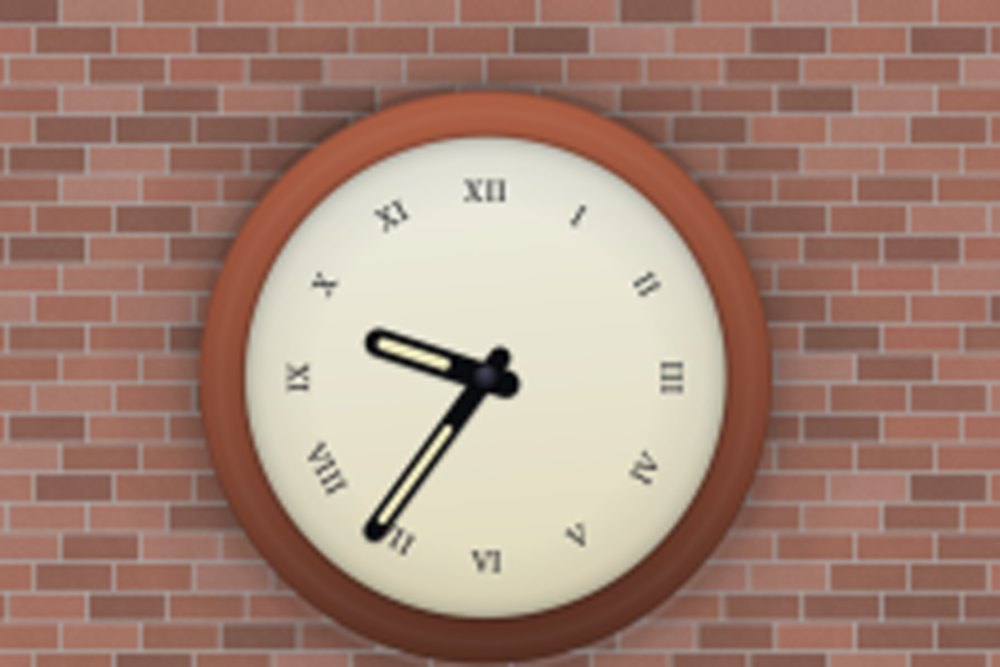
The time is **9:36**
